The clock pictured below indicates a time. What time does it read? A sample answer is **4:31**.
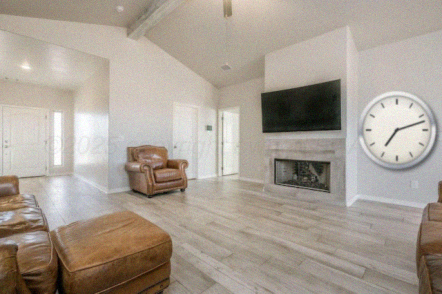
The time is **7:12**
